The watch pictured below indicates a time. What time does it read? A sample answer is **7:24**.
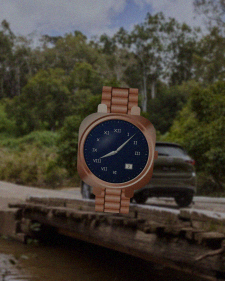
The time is **8:07**
